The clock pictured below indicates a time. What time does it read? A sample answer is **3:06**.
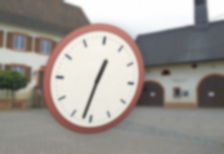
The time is **12:32**
